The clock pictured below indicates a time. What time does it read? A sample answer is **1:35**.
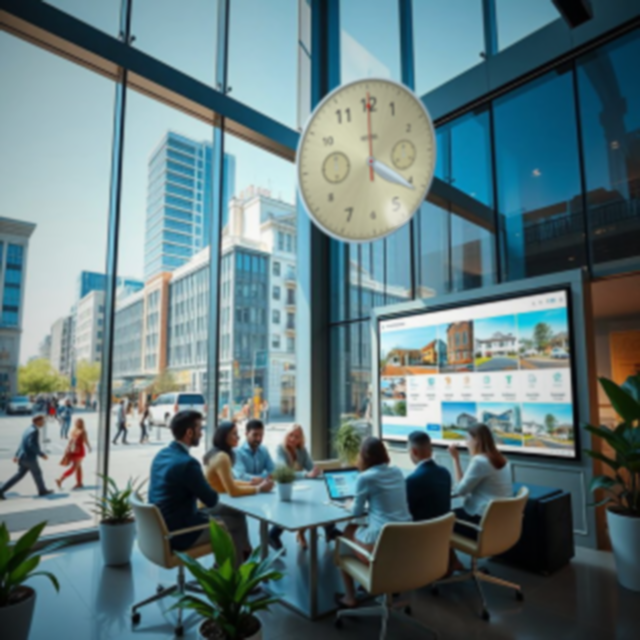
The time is **4:21**
